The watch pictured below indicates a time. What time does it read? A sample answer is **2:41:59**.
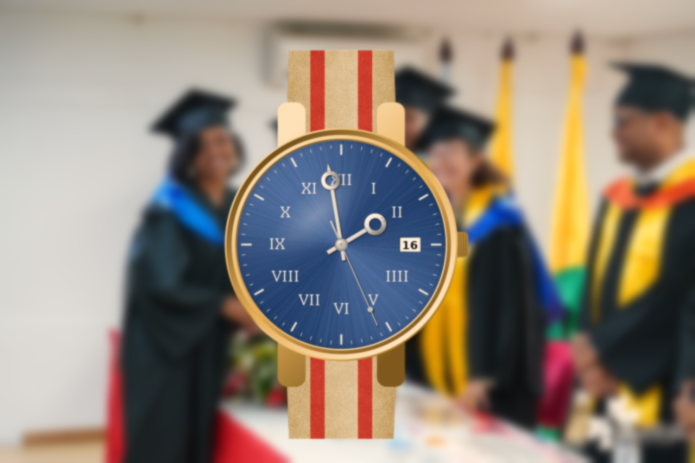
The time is **1:58:26**
